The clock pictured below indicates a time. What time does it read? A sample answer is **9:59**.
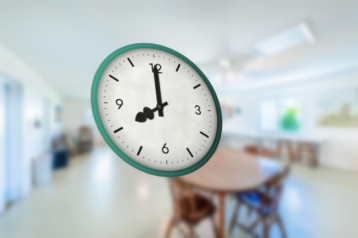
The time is **8:00**
